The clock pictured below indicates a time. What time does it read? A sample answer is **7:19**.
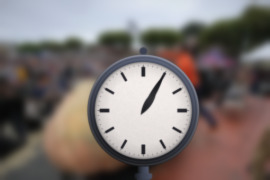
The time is **1:05**
